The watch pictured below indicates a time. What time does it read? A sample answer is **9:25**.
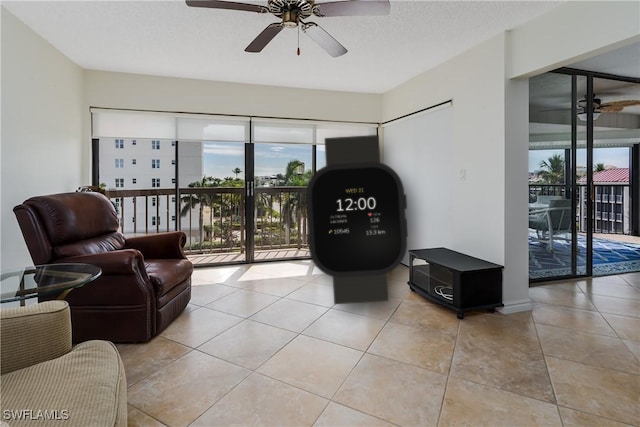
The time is **12:00**
